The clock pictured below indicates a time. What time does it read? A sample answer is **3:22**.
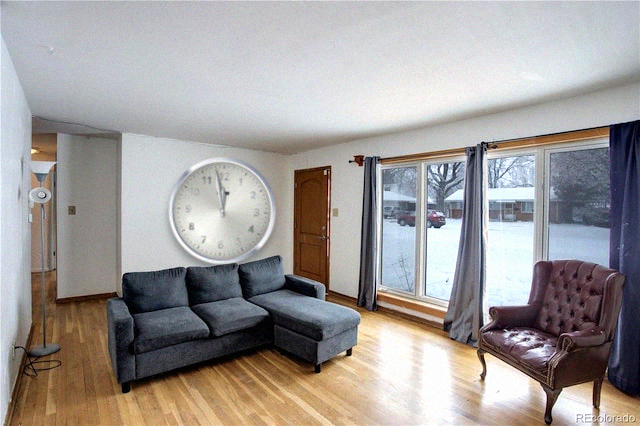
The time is **11:58**
